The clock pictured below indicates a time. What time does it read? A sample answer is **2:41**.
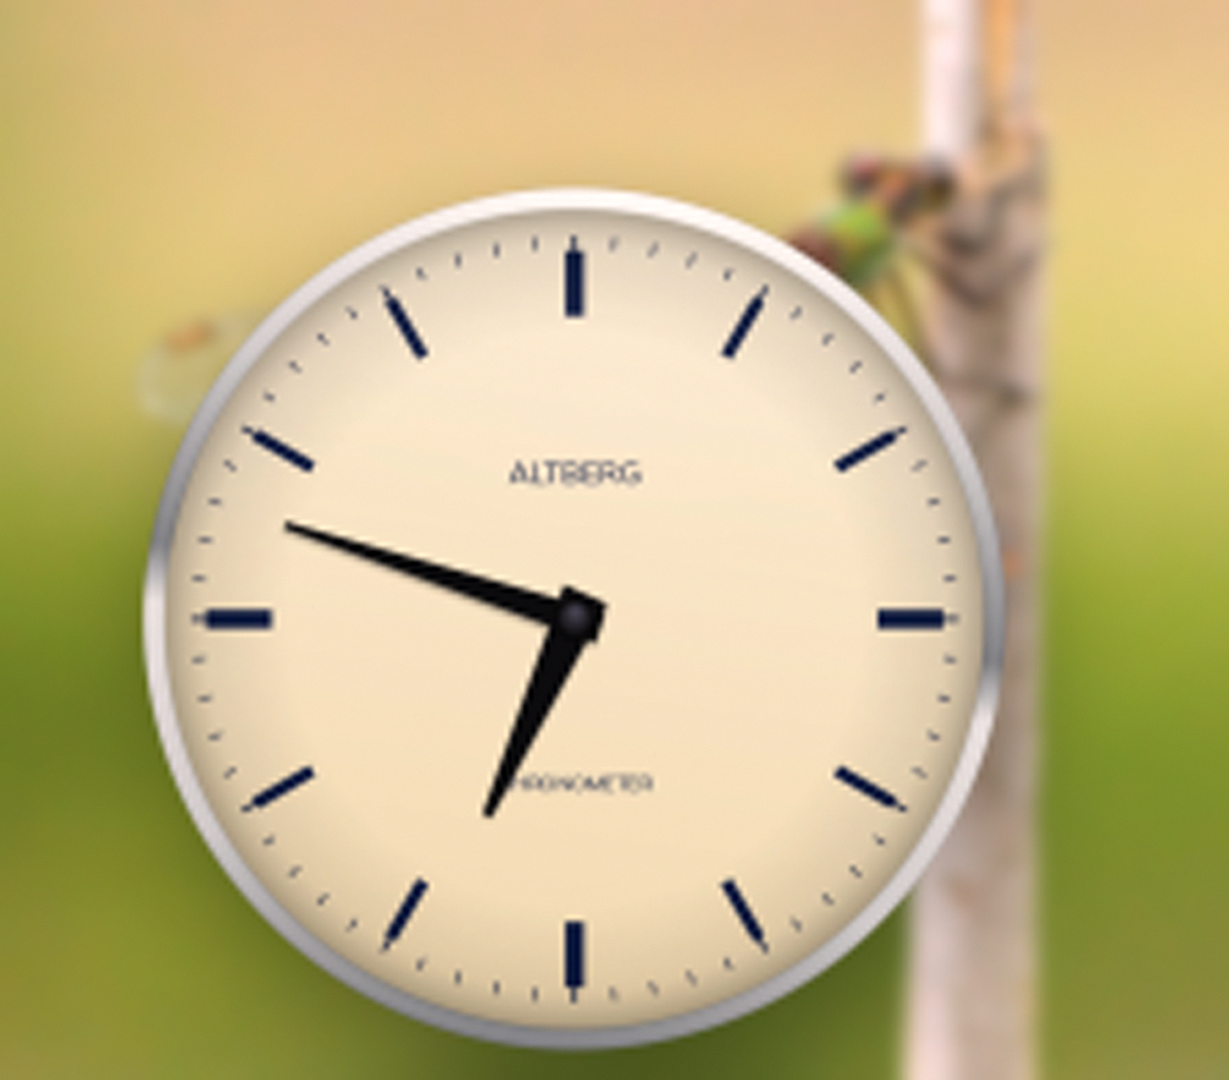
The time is **6:48**
